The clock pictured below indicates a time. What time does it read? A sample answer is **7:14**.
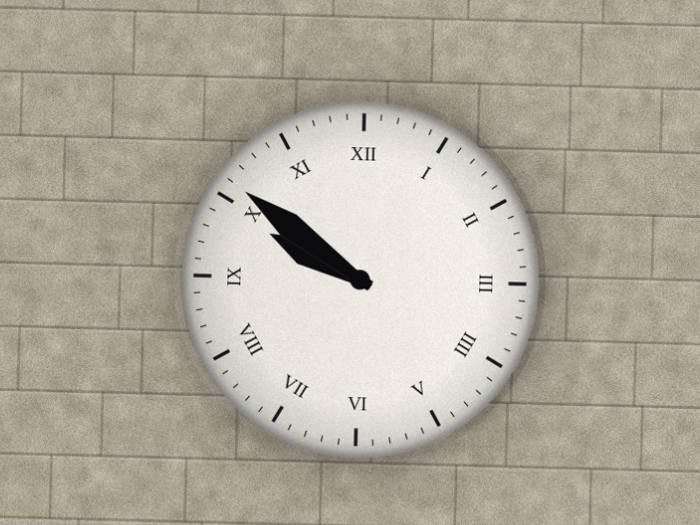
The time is **9:51**
